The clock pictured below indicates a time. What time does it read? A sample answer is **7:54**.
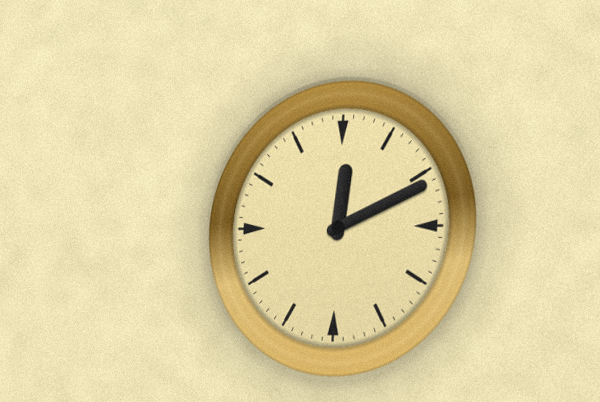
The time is **12:11**
